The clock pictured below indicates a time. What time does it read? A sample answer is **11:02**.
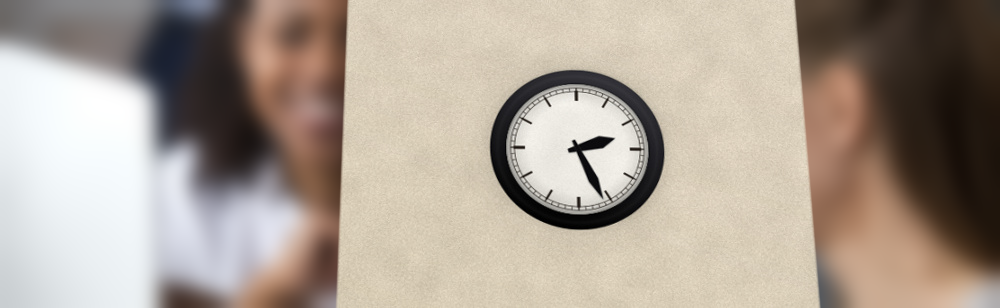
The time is **2:26**
